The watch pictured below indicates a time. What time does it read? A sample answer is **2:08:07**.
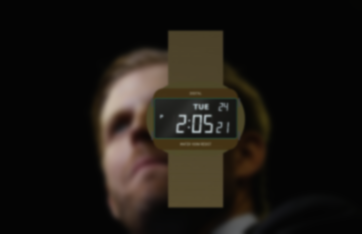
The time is **2:05:21**
